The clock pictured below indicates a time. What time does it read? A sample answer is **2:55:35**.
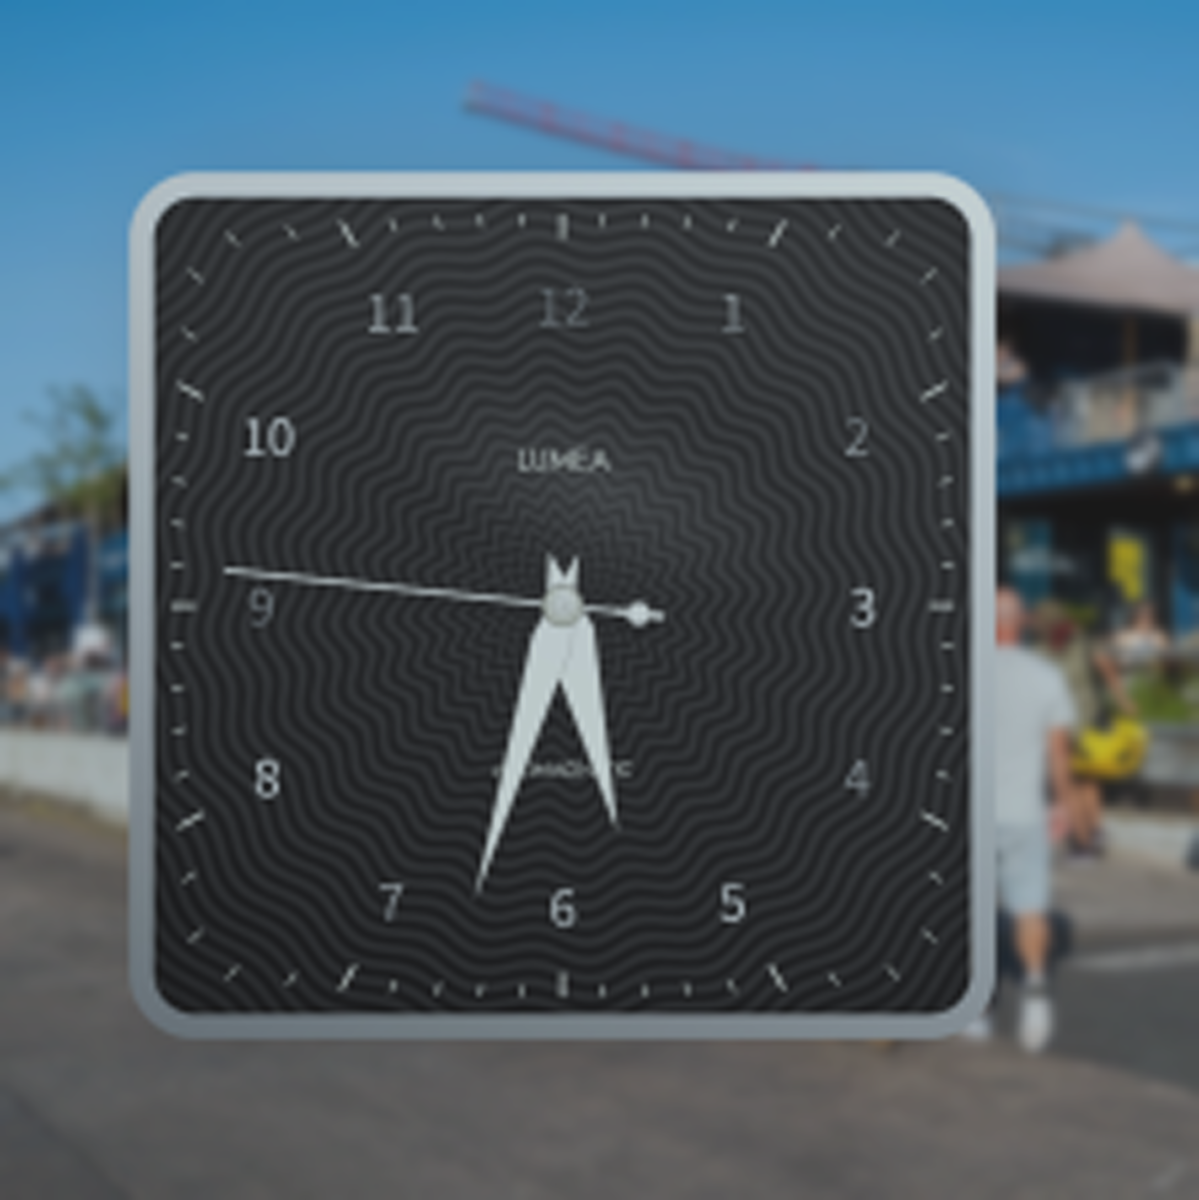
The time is **5:32:46**
